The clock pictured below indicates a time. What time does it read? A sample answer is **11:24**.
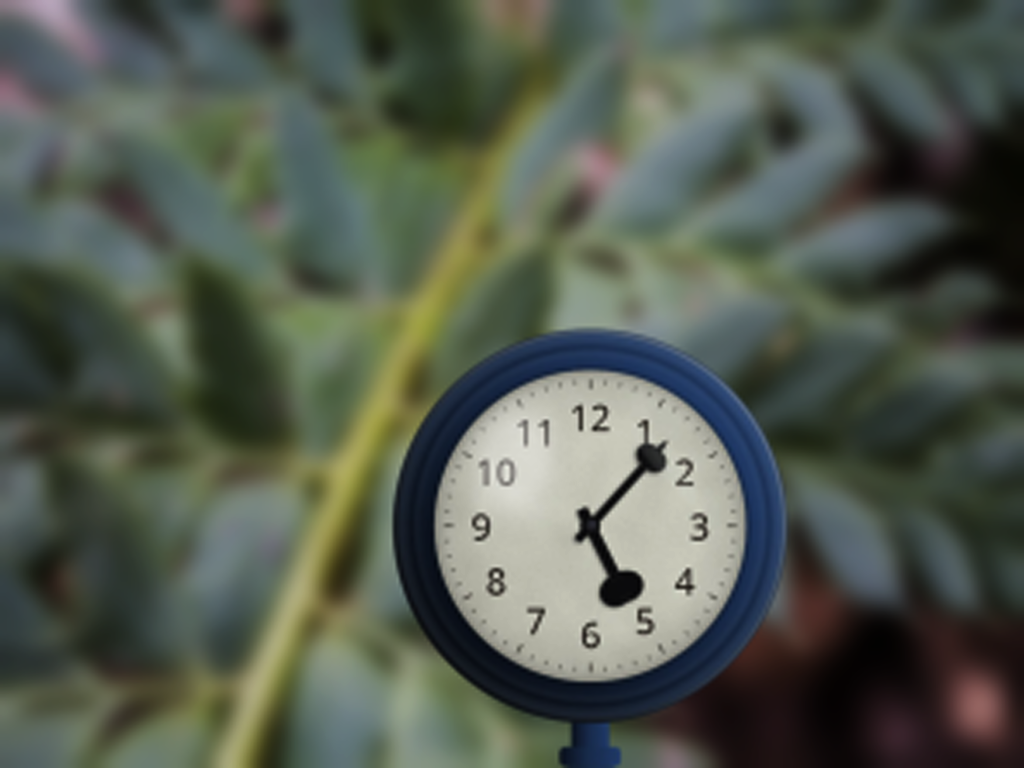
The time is **5:07**
